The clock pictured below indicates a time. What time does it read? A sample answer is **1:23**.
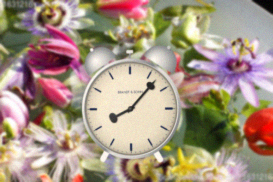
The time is **8:07**
